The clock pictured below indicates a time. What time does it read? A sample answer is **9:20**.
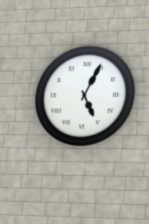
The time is **5:04**
